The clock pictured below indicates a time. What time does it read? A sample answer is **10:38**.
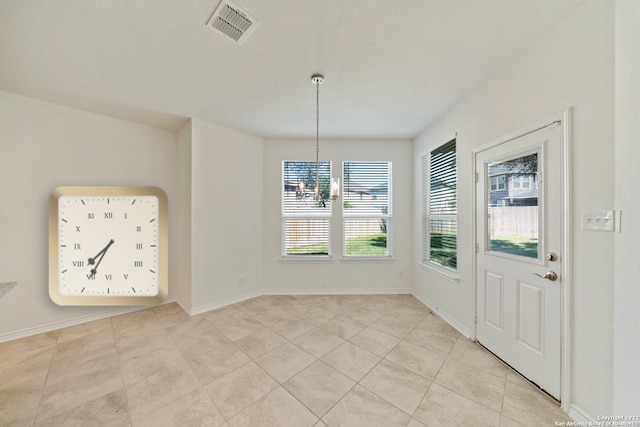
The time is **7:35**
